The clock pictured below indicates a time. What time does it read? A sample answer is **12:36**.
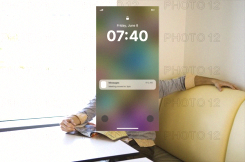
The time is **7:40**
